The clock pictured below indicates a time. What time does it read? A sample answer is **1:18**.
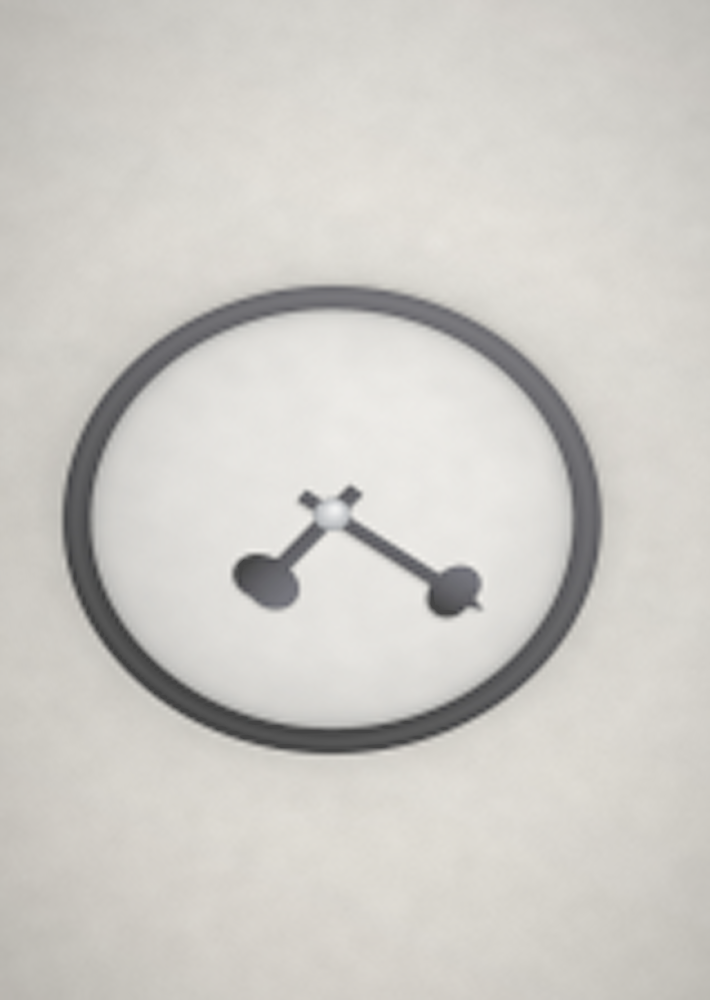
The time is **7:21**
